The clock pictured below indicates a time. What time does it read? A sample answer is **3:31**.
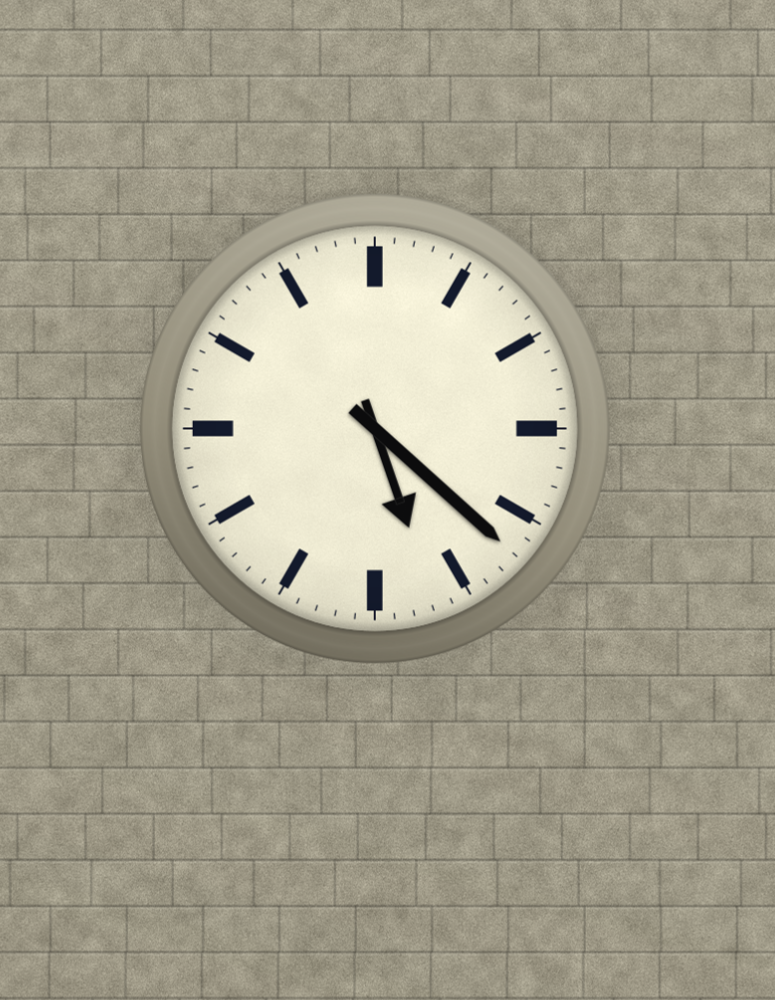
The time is **5:22**
